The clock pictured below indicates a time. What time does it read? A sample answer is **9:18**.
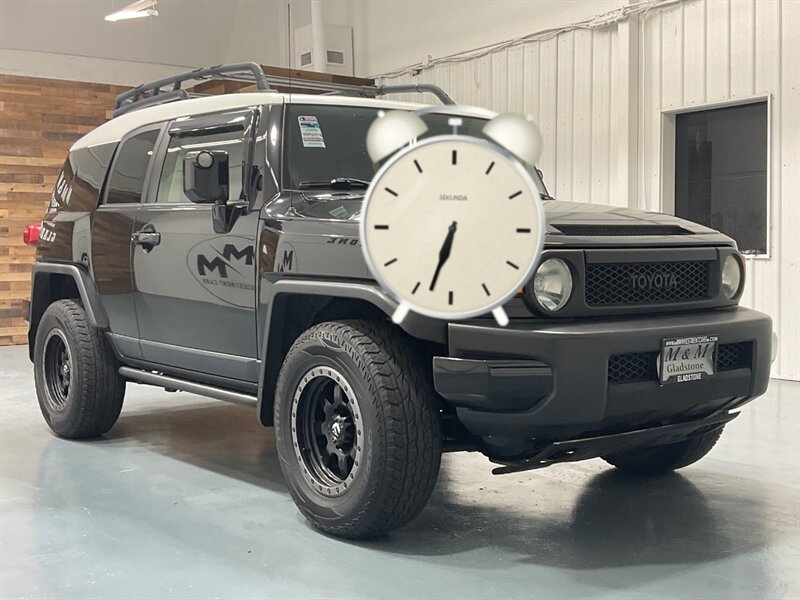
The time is **6:33**
